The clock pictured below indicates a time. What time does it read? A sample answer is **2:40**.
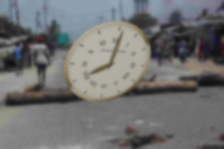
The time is **8:01**
